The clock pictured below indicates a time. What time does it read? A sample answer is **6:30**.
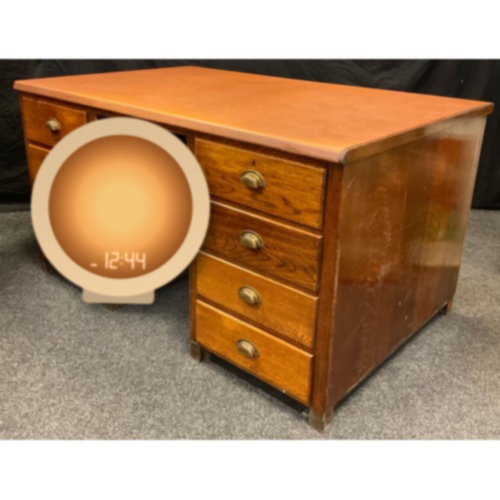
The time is **12:44**
